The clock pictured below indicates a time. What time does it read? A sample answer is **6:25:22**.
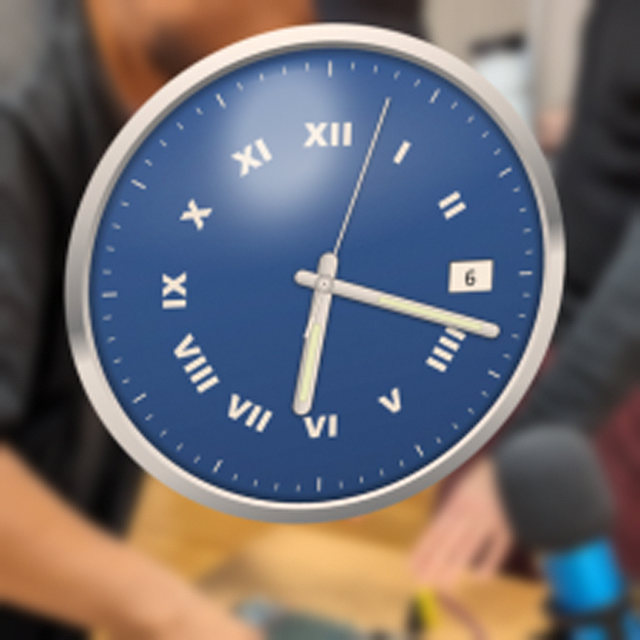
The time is **6:18:03**
